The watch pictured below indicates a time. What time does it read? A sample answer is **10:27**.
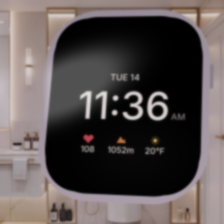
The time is **11:36**
